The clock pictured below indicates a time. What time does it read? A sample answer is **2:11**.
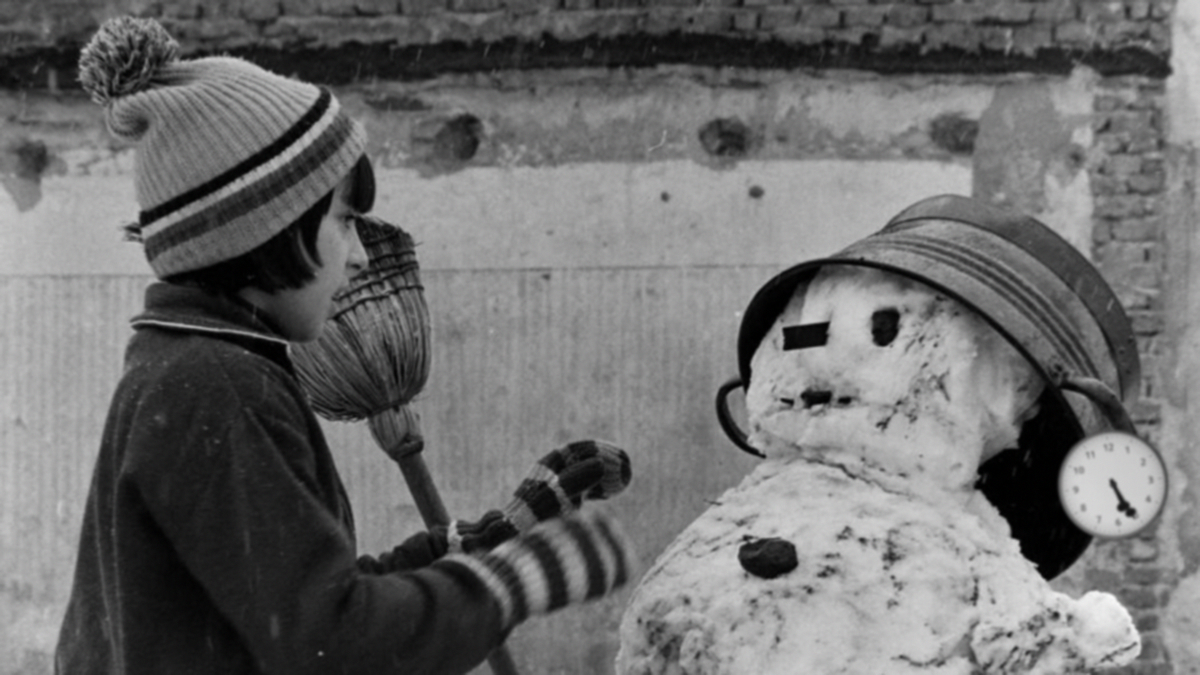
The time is **5:26**
